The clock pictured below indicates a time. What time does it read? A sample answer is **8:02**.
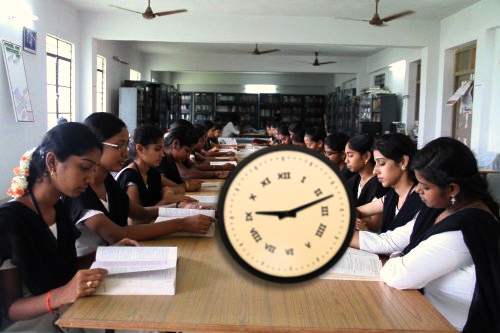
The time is **9:12**
